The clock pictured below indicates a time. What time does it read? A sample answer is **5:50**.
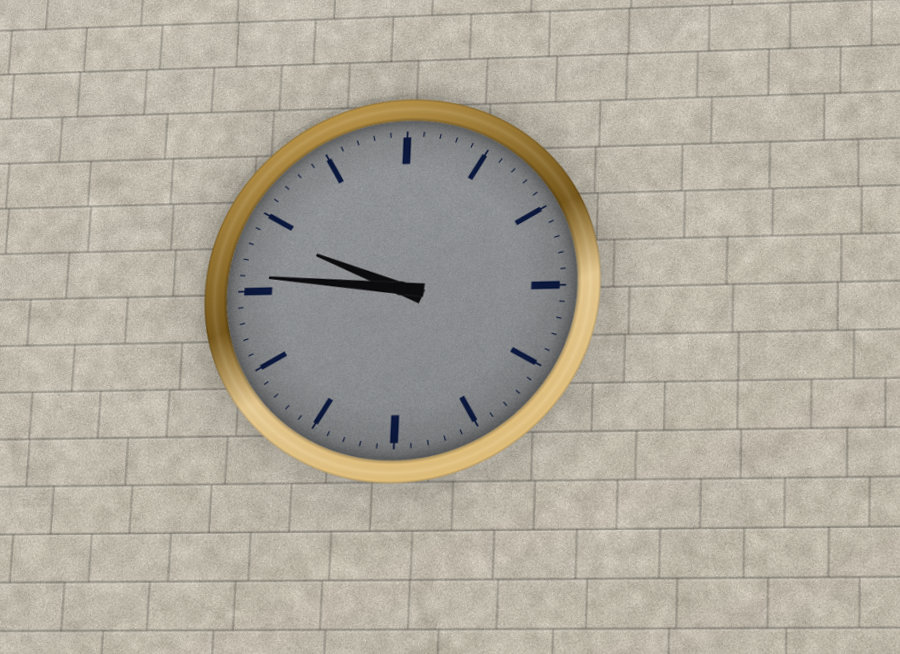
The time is **9:46**
